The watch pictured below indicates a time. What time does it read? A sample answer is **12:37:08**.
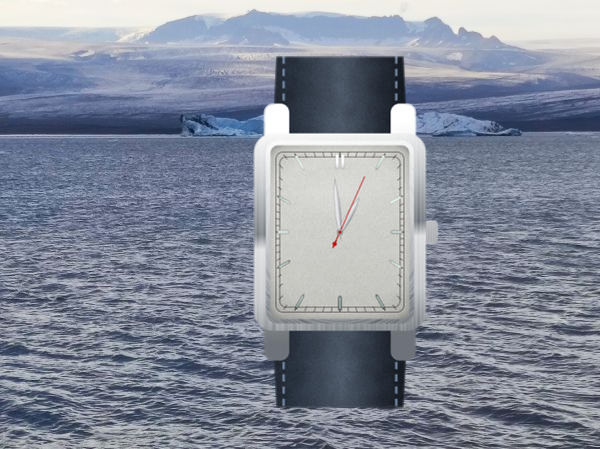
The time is **12:59:04**
